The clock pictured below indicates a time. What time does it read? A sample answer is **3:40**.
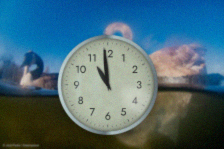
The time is **10:59**
